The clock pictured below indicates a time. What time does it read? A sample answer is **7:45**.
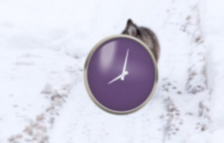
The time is **8:02**
